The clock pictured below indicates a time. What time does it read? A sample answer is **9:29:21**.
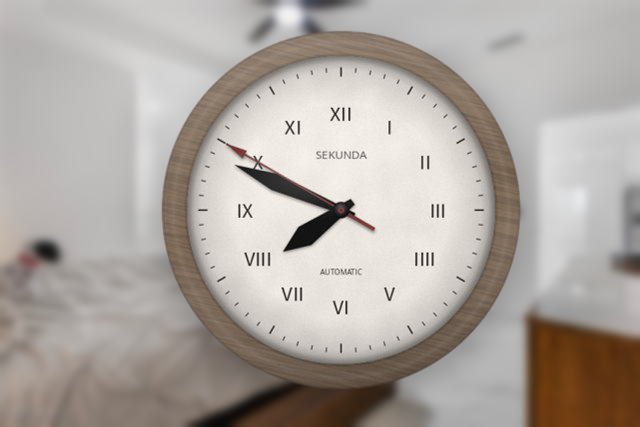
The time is **7:48:50**
